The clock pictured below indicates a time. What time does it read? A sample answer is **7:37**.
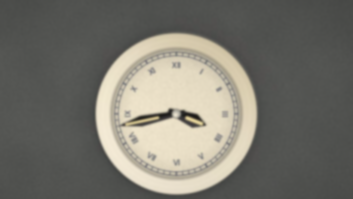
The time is **3:43**
